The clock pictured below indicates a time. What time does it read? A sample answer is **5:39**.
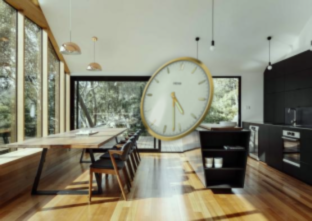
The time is **4:27**
